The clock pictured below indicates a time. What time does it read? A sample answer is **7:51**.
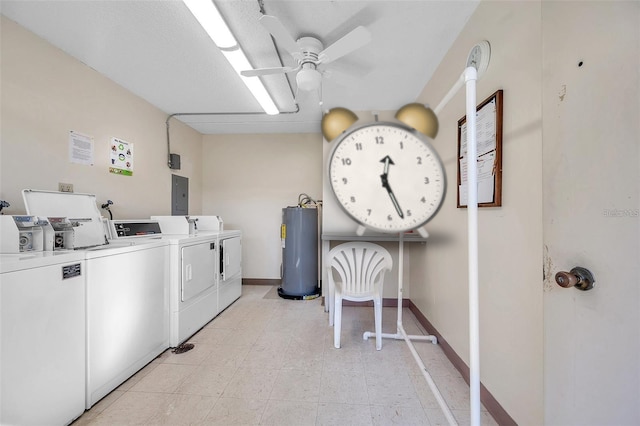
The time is **12:27**
